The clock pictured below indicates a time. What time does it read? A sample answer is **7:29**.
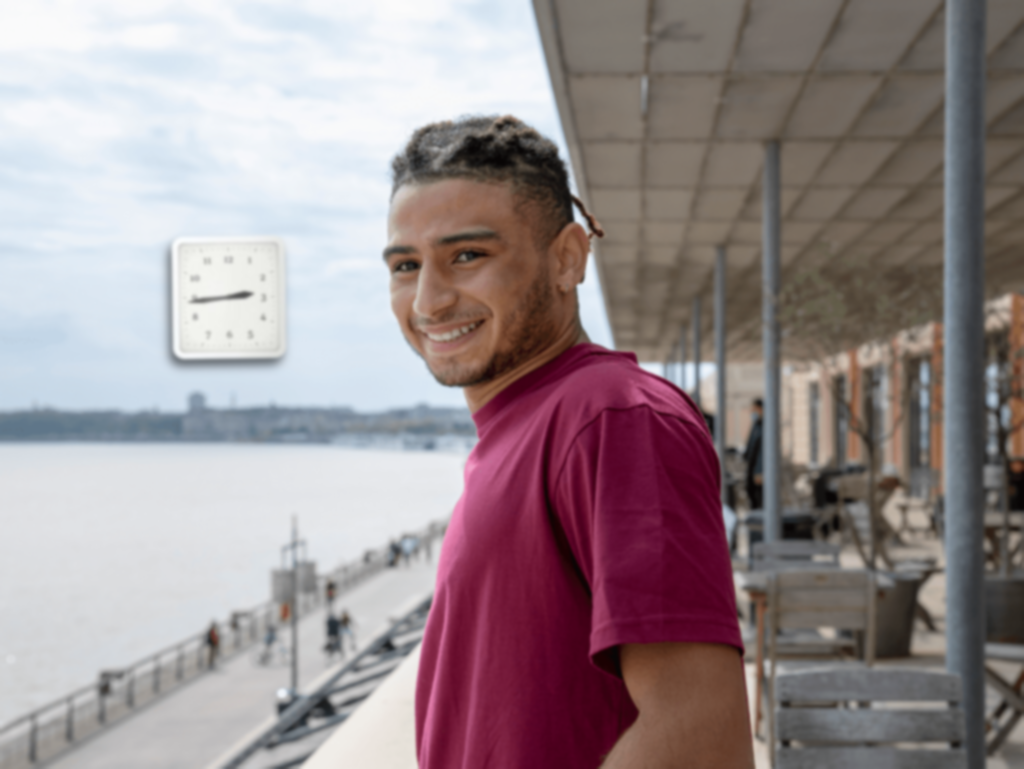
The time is **2:44**
